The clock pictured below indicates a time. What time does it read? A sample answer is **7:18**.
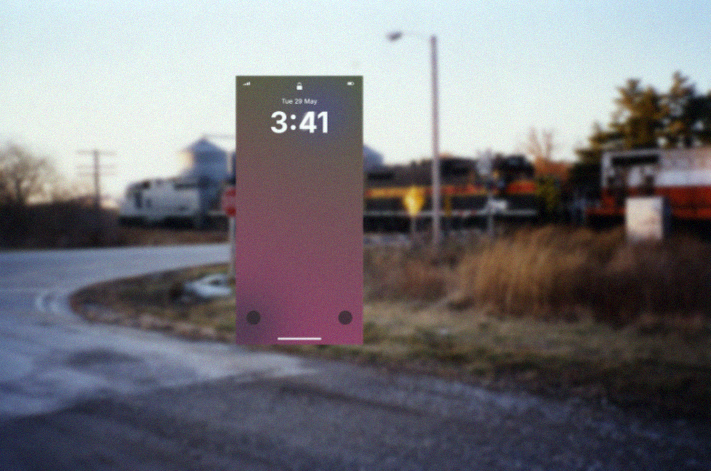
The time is **3:41**
